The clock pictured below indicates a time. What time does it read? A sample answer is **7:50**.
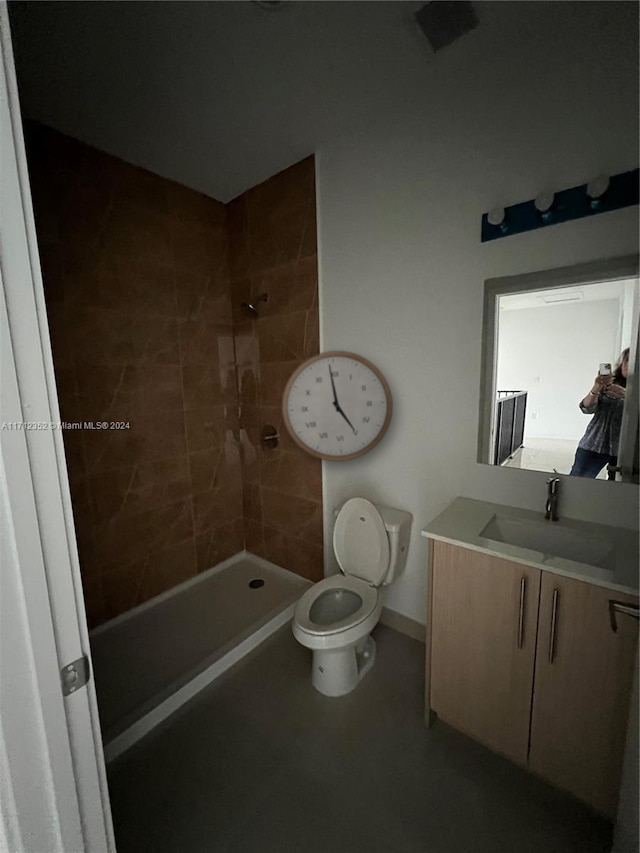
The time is **4:59**
